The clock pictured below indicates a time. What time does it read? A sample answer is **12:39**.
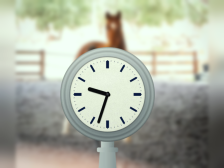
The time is **9:33**
